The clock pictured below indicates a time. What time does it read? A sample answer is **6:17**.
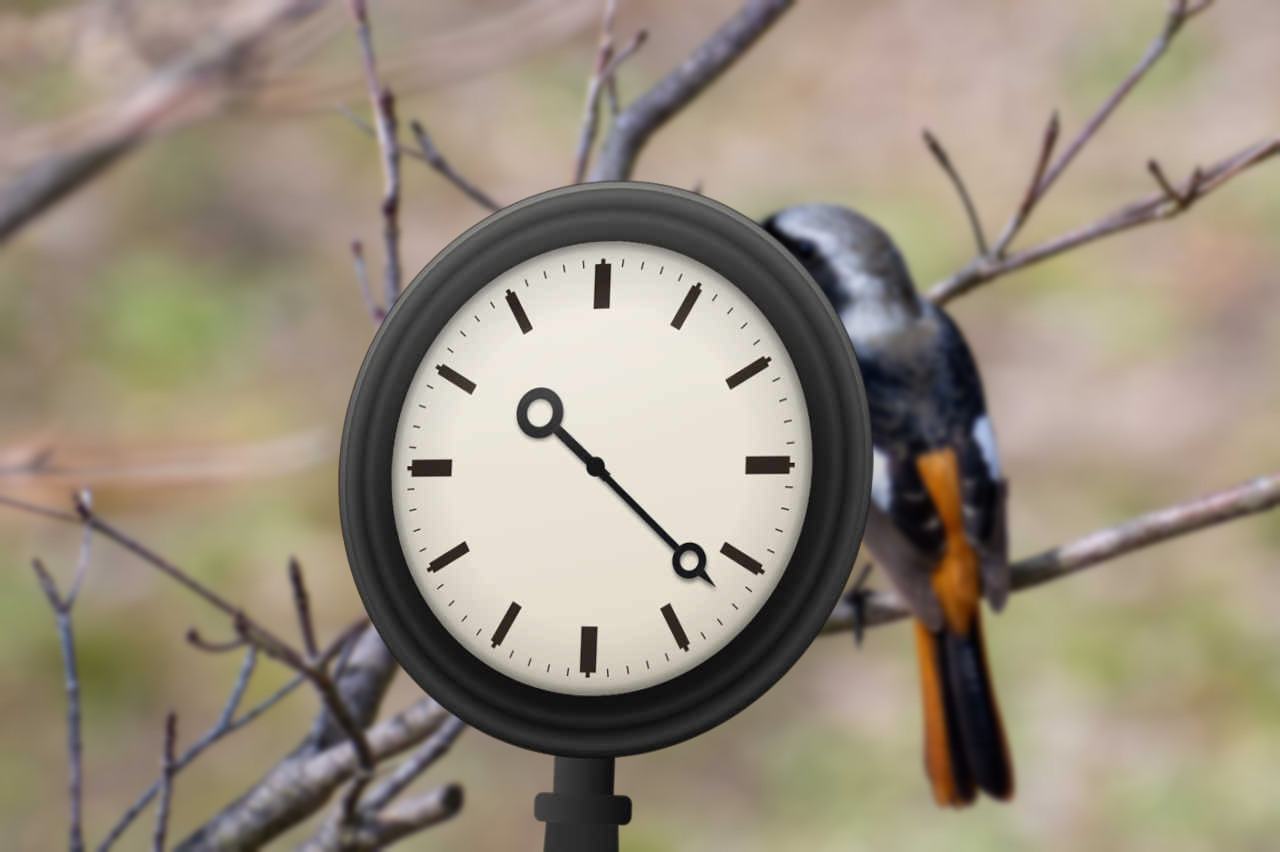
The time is **10:22**
